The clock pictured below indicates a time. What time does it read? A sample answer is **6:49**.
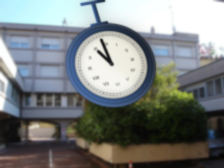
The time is **10:59**
